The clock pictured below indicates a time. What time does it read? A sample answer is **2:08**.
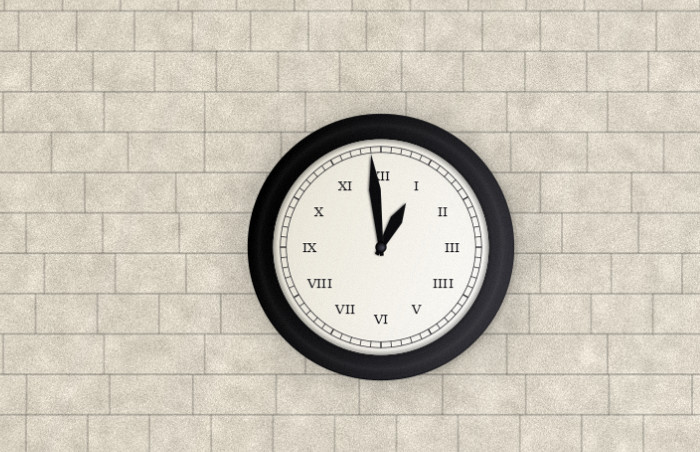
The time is **12:59**
